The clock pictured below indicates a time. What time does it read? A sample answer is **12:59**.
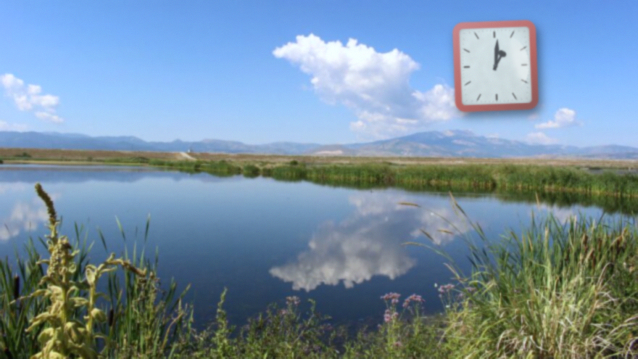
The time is **1:01**
